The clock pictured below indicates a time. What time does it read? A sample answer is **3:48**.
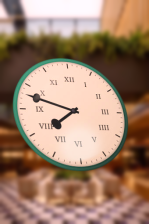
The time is **7:48**
